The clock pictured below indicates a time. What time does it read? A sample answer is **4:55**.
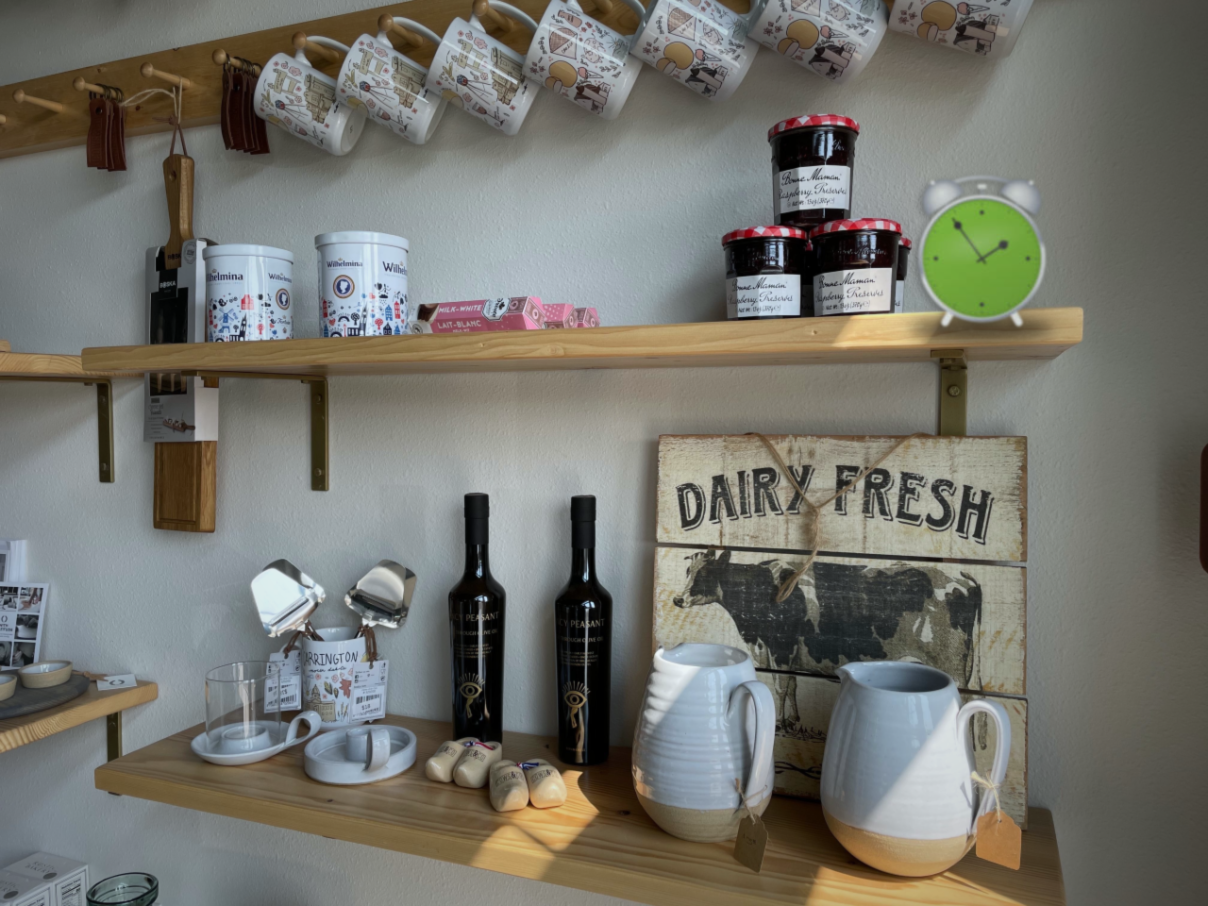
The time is **1:54**
